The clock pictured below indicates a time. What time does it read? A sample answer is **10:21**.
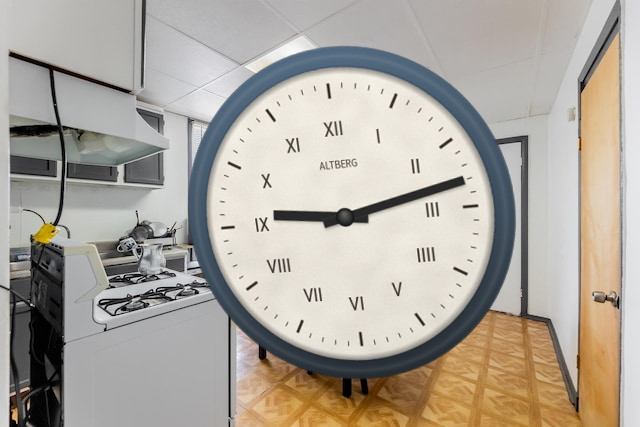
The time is **9:13**
